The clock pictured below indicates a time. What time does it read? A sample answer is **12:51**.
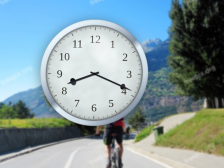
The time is **8:19**
